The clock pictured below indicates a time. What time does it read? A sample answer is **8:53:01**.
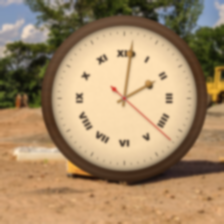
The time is **2:01:22**
